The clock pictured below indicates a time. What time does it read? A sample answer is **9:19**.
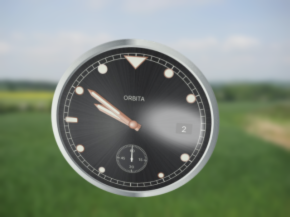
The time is **9:51**
